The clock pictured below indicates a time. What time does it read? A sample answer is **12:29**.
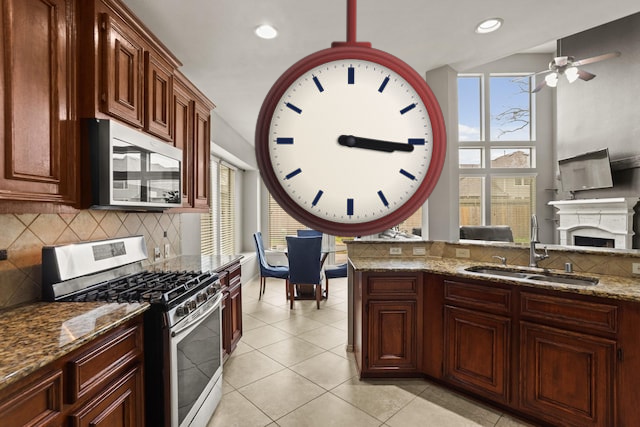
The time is **3:16**
